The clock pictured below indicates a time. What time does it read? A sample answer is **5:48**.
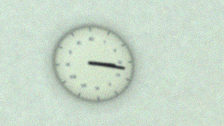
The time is **3:17**
